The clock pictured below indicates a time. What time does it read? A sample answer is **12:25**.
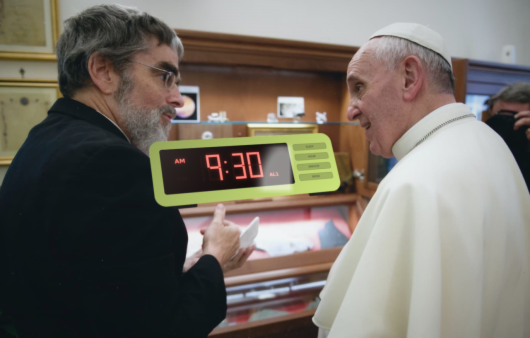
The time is **9:30**
